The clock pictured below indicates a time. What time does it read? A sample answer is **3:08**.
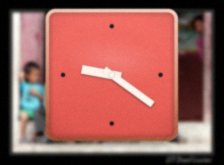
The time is **9:21**
